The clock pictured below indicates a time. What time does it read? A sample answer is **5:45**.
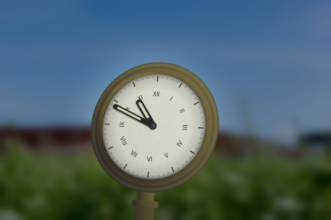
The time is **10:49**
